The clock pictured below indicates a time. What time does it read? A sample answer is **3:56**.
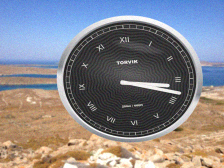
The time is **3:18**
